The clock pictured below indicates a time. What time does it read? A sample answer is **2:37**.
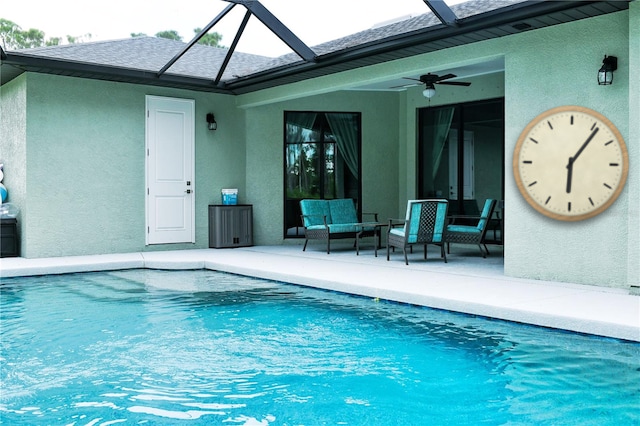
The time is **6:06**
